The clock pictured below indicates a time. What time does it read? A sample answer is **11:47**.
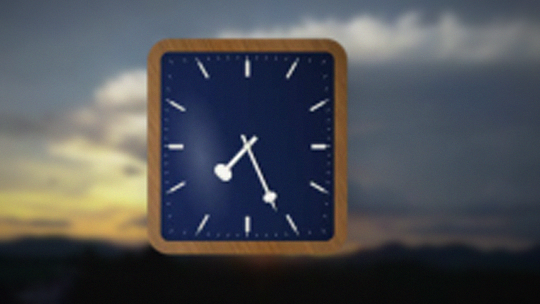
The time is **7:26**
